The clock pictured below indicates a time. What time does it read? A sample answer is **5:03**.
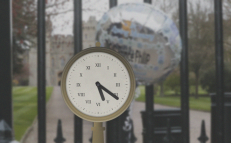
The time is **5:21**
